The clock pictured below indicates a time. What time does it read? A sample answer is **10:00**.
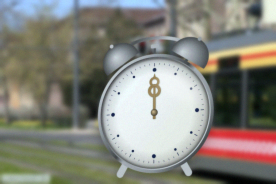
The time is **12:00**
